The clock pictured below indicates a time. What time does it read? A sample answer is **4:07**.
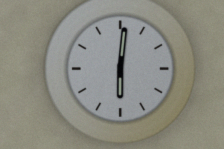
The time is **6:01**
